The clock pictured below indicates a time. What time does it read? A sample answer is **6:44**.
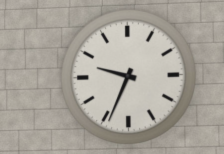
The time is **9:34**
